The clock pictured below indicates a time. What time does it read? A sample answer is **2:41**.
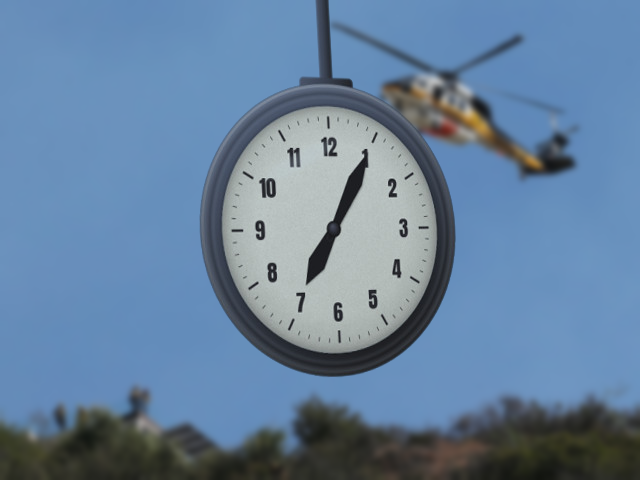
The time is **7:05**
